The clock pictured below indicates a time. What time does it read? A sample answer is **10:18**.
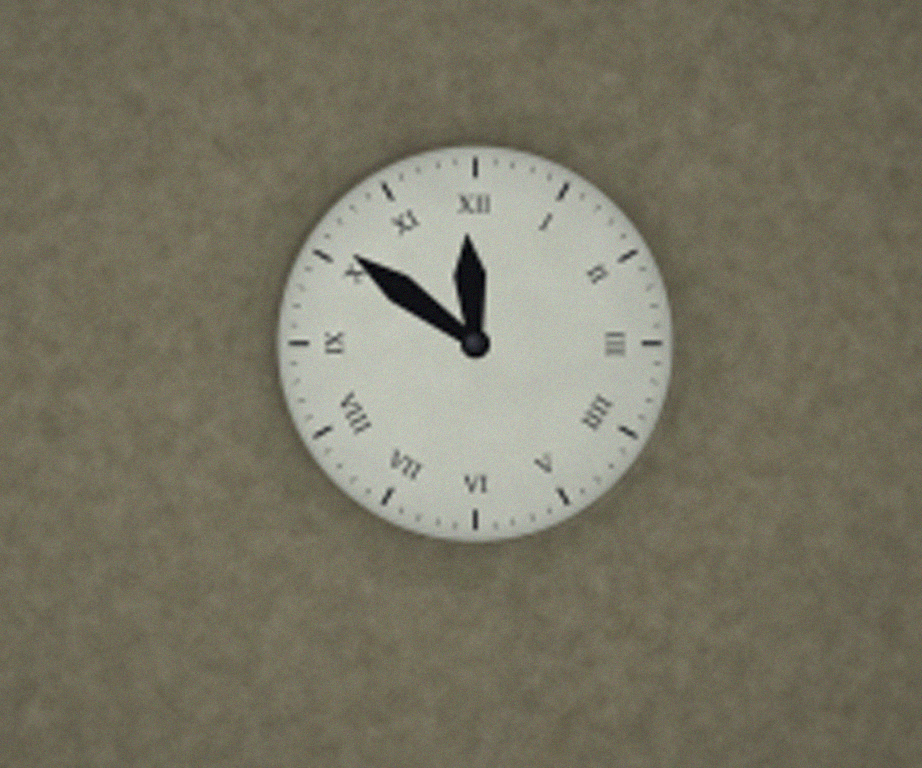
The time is **11:51**
